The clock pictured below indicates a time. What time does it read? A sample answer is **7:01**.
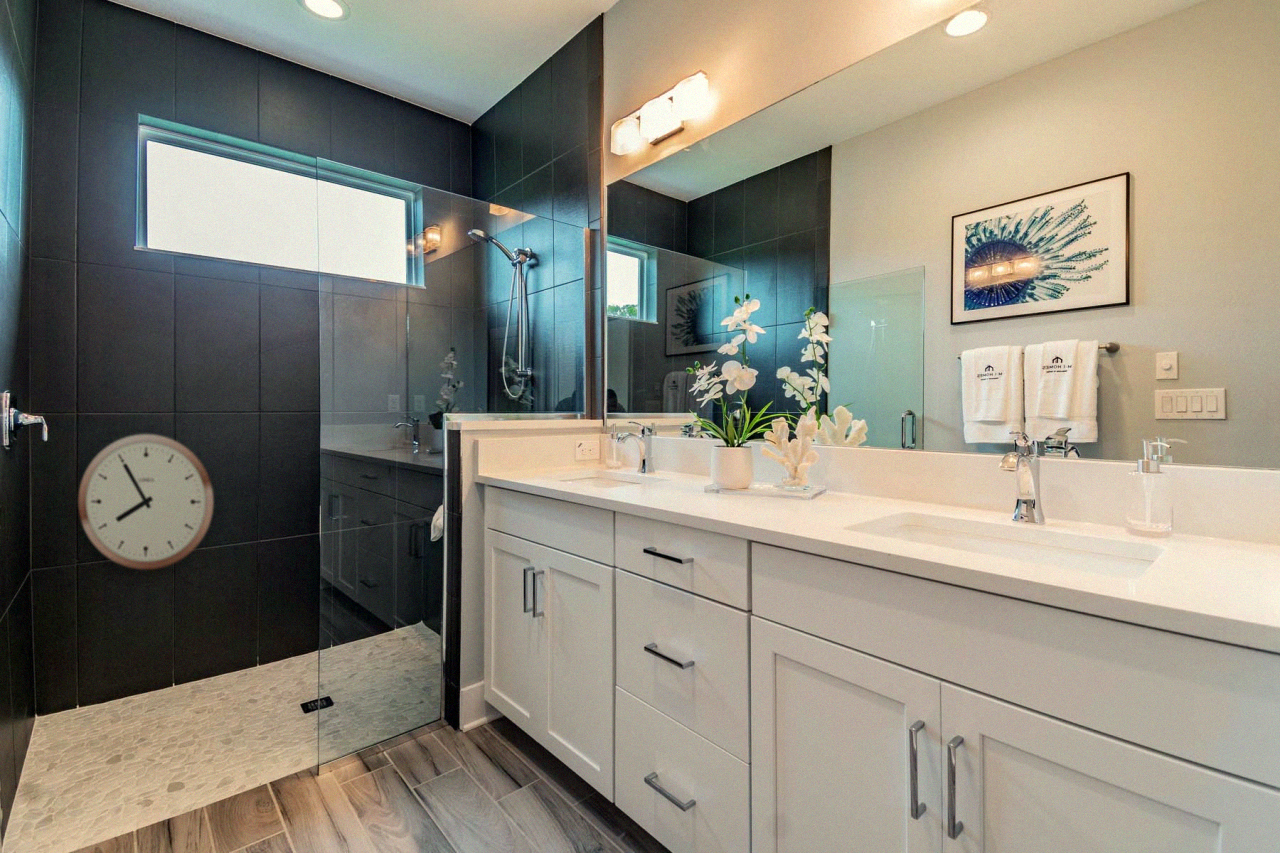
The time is **7:55**
